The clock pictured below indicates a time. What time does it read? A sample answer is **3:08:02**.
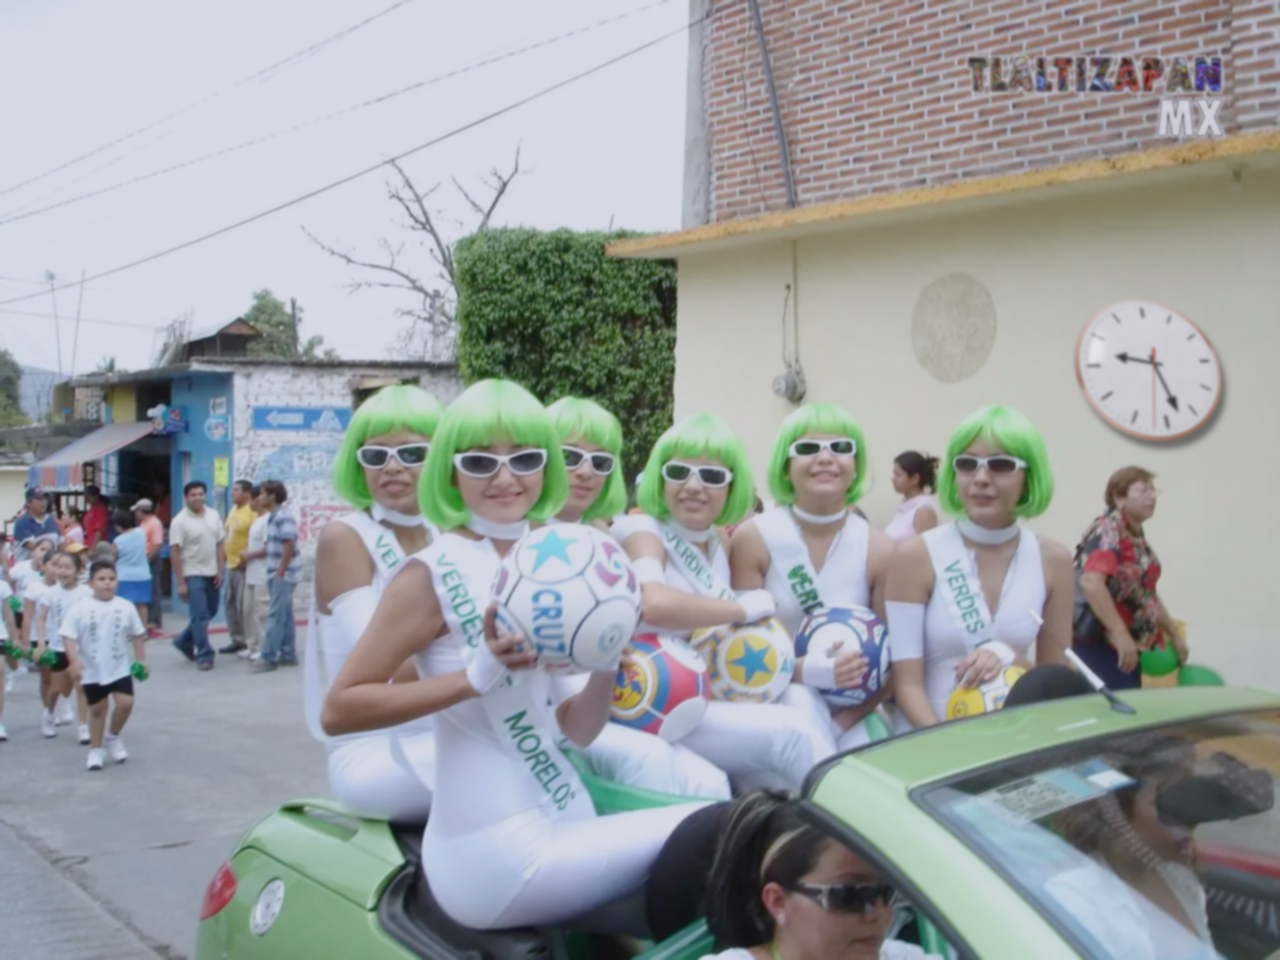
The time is **9:27:32**
